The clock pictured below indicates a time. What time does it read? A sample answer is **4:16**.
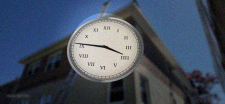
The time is **3:46**
